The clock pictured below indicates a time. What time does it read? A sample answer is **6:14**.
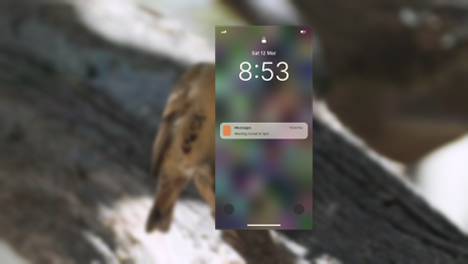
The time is **8:53**
